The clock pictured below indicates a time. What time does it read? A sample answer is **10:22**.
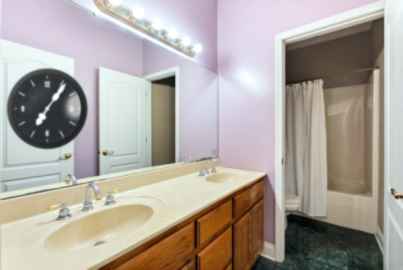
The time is **7:06**
